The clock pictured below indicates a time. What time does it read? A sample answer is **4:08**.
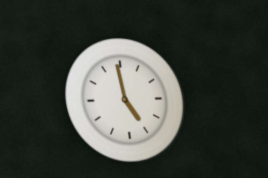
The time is **4:59**
